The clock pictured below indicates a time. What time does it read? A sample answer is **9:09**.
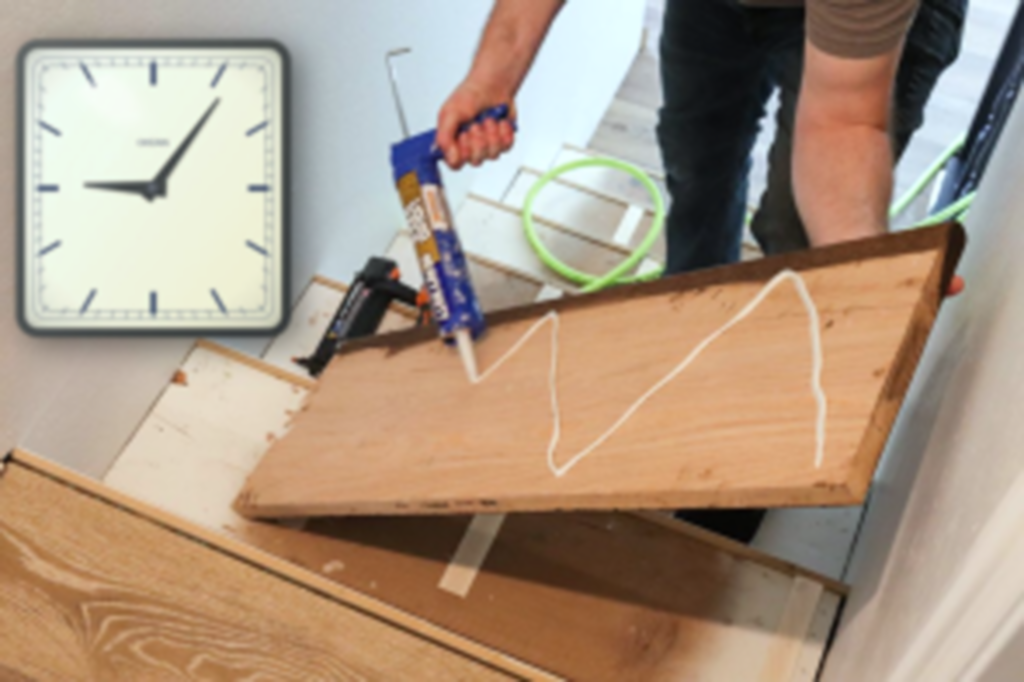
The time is **9:06**
